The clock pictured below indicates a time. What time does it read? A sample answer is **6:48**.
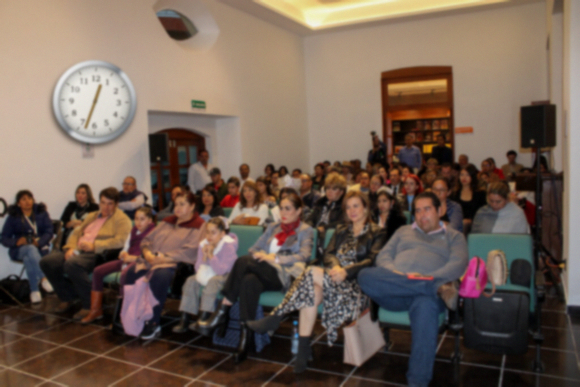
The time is **12:33**
